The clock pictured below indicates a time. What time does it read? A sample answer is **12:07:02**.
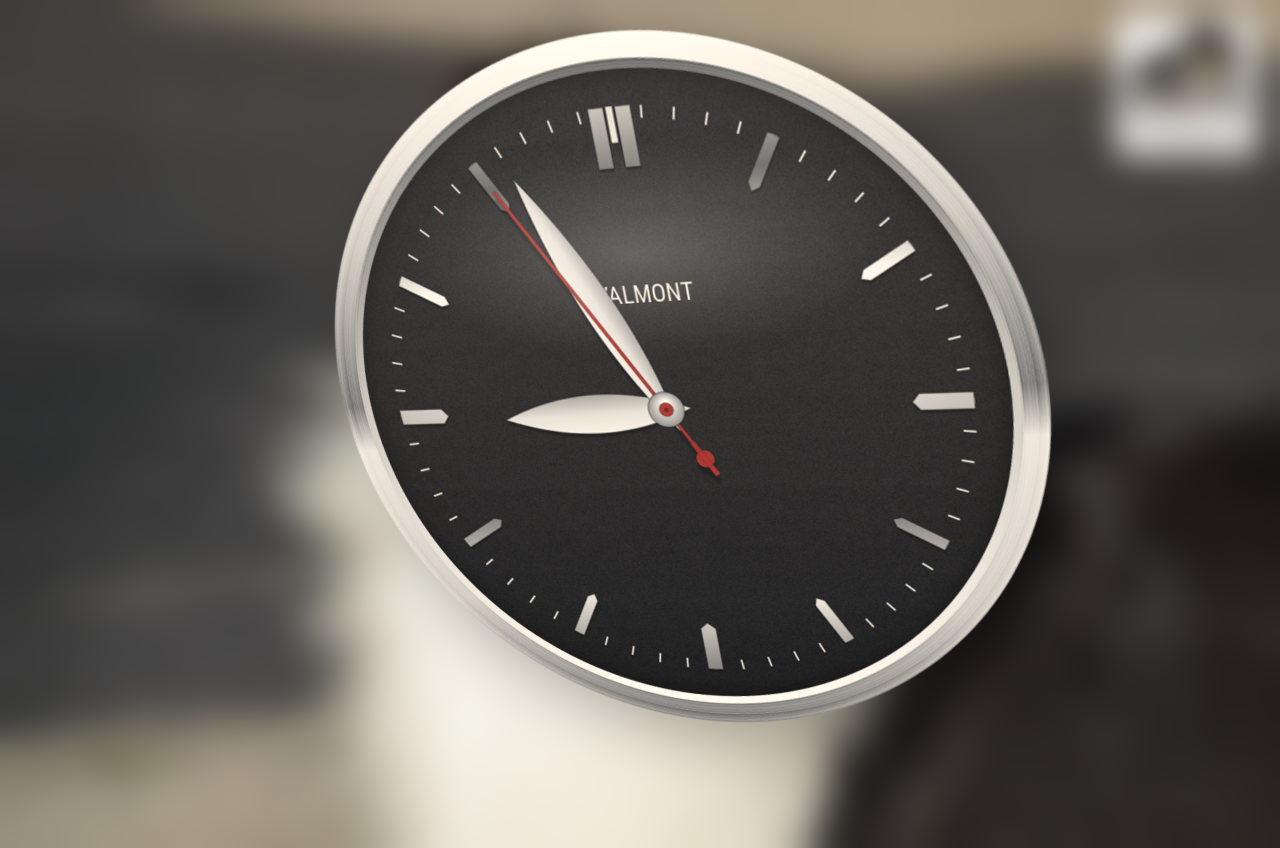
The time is **8:55:55**
